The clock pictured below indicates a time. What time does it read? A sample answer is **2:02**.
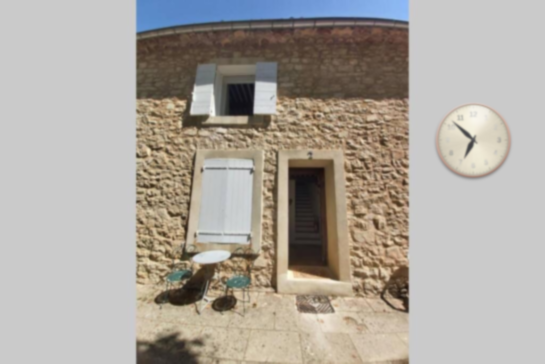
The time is **6:52**
